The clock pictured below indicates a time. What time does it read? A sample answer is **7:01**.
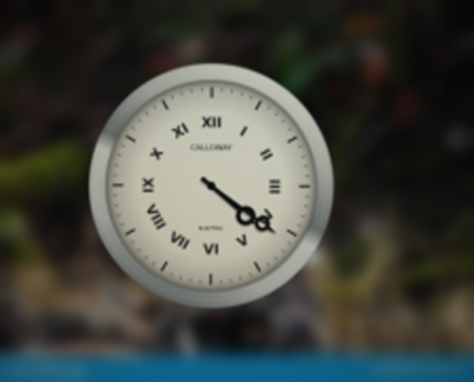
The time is **4:21**
